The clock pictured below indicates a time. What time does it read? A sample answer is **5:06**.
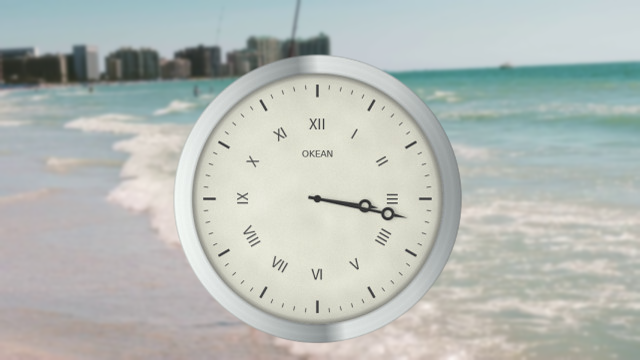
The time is **3:17**
